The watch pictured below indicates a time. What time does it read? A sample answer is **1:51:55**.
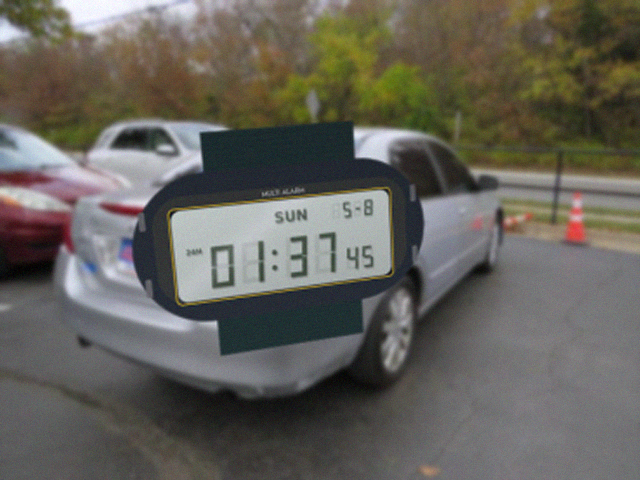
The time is **1:37:45**
